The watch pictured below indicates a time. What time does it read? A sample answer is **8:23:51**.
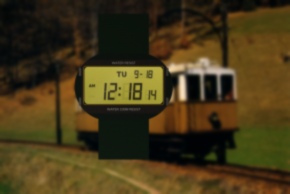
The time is **12:18:14**
